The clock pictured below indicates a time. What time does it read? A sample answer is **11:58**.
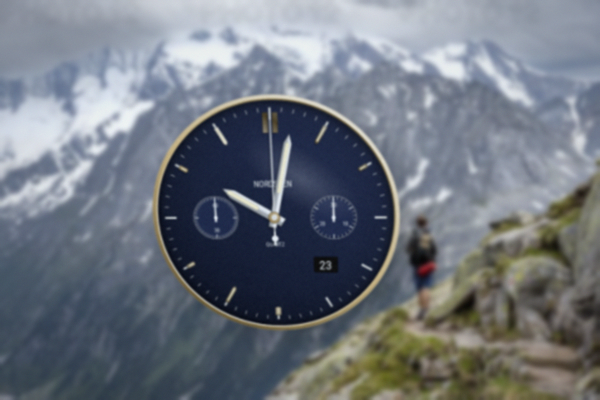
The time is **10:02**
